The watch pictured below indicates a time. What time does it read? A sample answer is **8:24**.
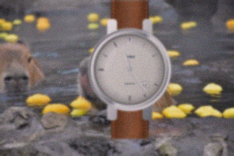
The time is **11:24**
